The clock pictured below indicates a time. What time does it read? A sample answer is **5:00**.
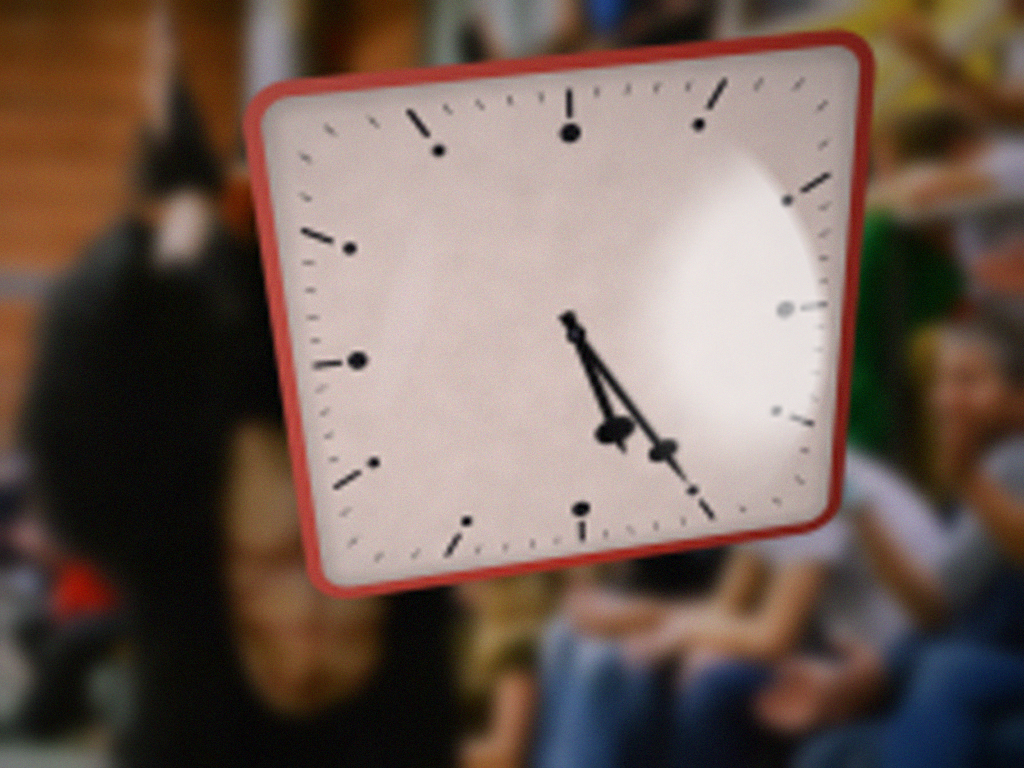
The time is **5:25**
